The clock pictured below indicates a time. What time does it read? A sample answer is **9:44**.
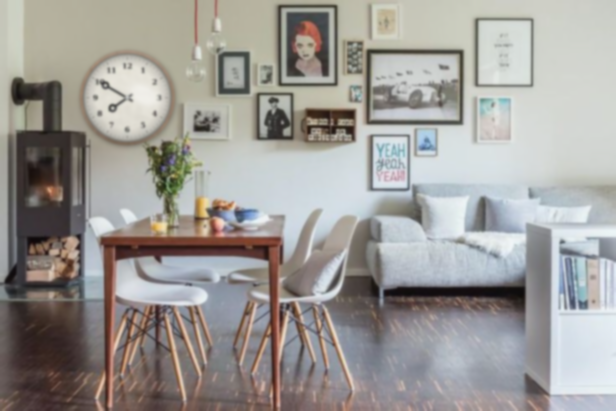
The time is **7:50**
